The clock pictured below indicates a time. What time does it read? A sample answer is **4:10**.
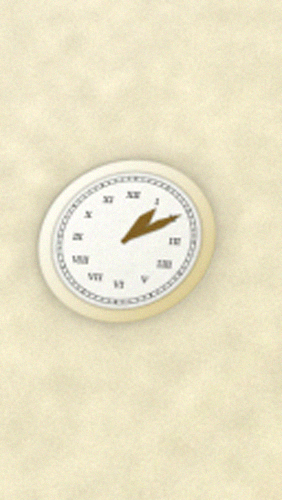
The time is **1:10**
